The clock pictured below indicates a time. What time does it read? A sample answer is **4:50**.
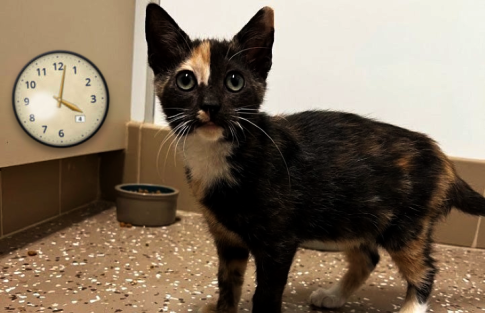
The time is **4:02**
